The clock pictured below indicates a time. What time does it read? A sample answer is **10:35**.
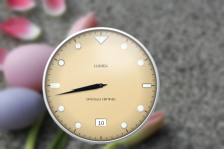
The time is **8:43**
